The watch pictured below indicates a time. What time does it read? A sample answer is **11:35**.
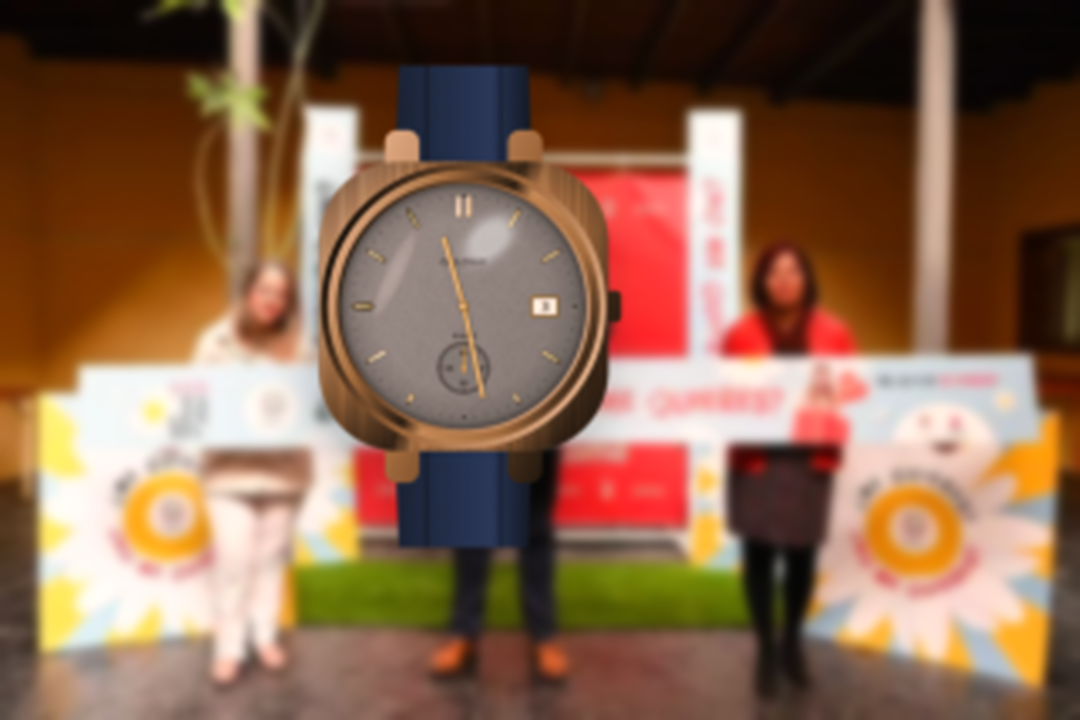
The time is **11:28**
